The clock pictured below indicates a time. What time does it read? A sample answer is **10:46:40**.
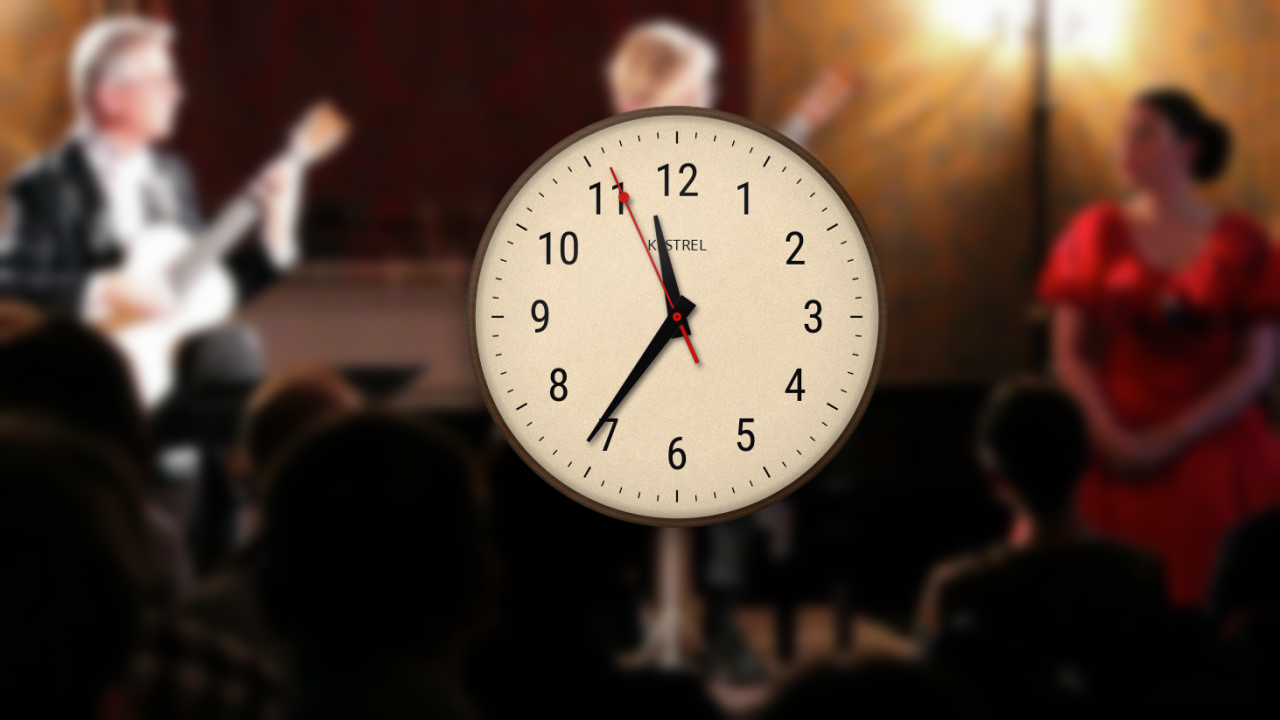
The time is **11:35:56**
